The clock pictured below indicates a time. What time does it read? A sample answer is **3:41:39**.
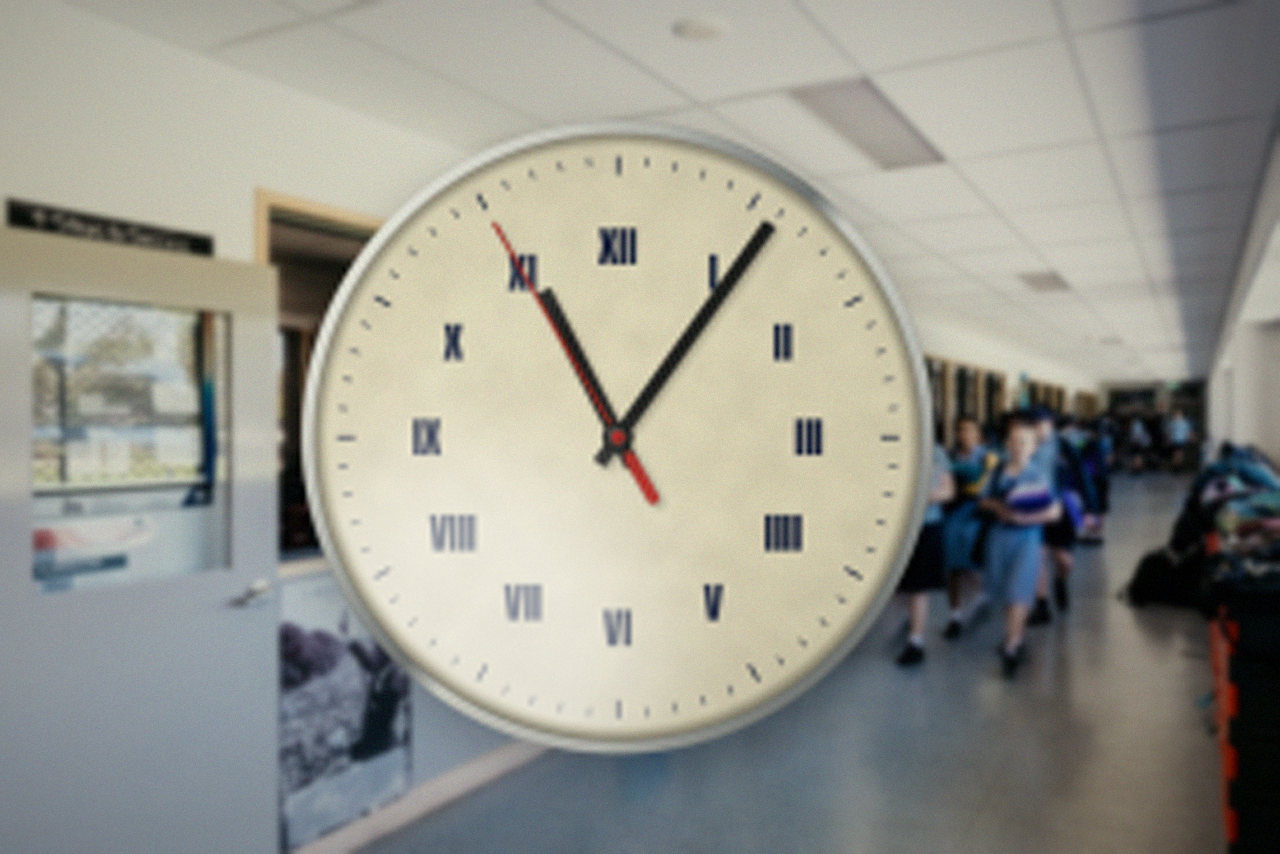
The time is **11:05:55**
